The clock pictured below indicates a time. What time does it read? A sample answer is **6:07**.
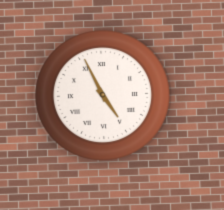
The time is **4:56**
